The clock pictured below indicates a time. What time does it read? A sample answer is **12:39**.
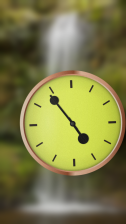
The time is **4:54**
